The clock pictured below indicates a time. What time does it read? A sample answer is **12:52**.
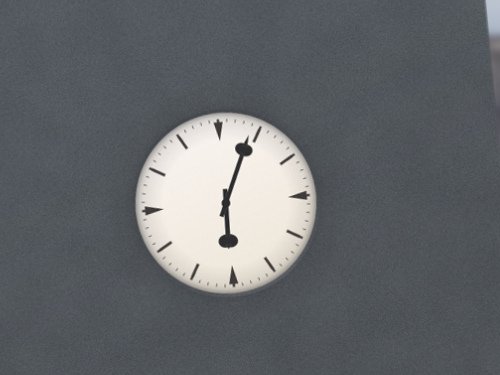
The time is **6:04**
